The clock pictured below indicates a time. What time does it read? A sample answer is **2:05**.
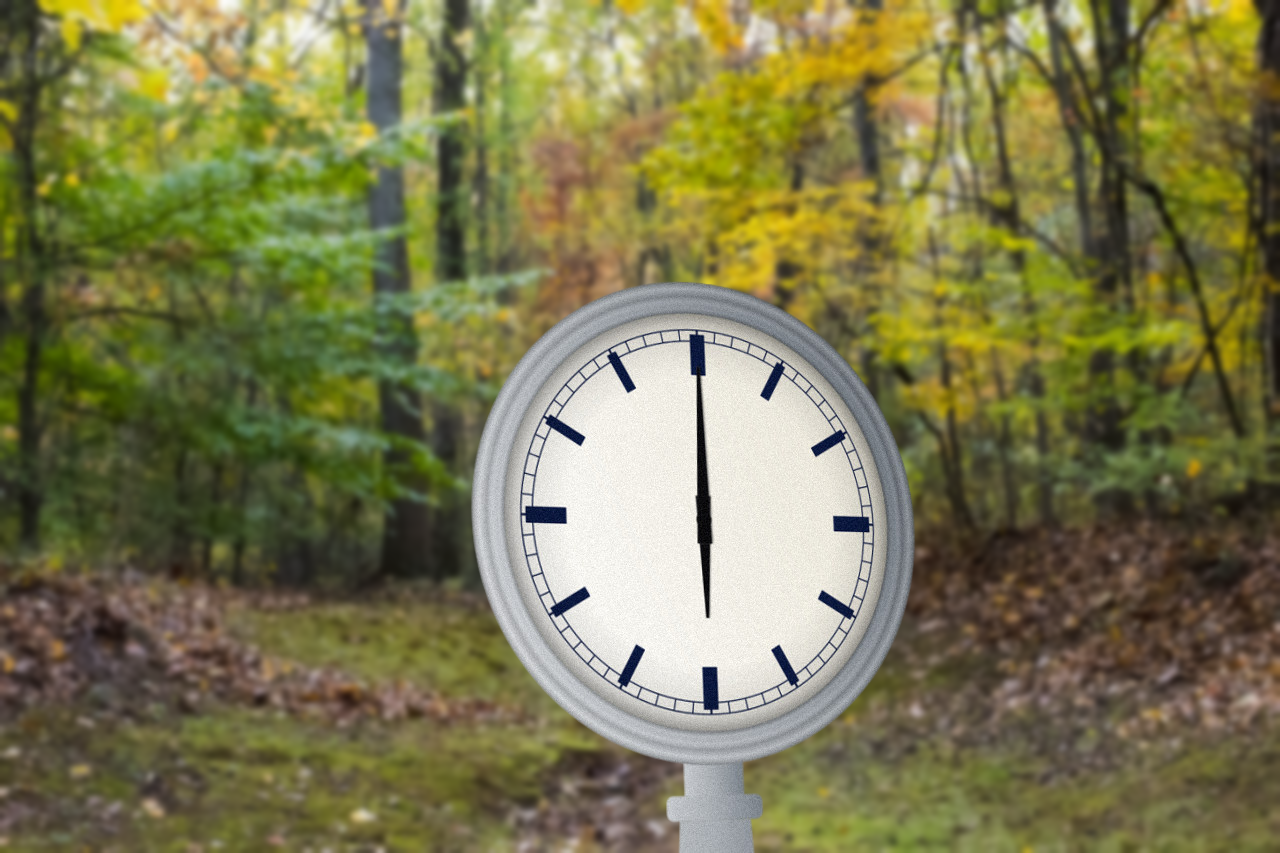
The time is **6:00**
